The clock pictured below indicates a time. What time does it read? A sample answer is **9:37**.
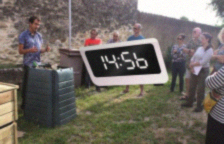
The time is **14:56**
